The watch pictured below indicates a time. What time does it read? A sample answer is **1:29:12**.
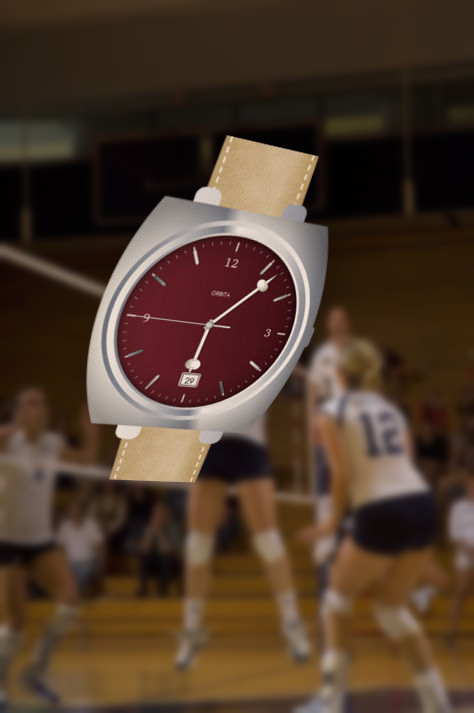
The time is **6:06:45**
